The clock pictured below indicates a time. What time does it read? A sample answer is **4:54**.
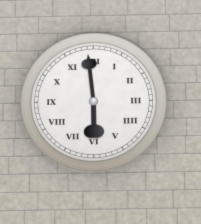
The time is **5:59**
